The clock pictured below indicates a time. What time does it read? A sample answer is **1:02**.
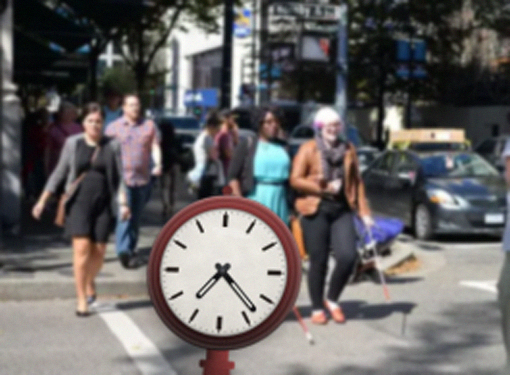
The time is **7:23**
